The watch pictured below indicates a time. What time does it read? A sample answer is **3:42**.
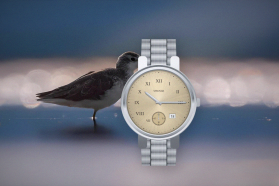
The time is **10:15**
